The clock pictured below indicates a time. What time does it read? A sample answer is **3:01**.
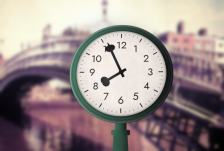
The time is **7:56**
